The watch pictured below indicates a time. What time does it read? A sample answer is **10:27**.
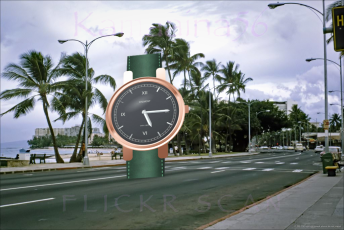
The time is **5:15**
